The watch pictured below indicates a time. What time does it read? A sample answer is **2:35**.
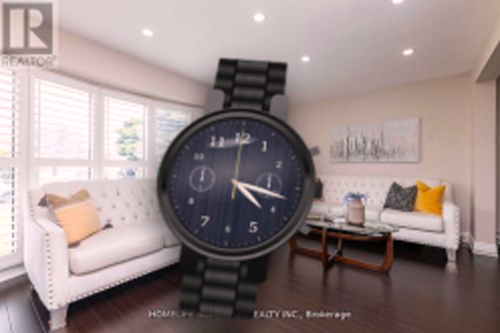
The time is **4:17**
